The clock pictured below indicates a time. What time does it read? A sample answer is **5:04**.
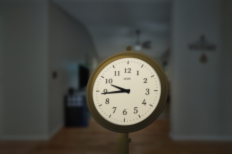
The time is **9:44**
